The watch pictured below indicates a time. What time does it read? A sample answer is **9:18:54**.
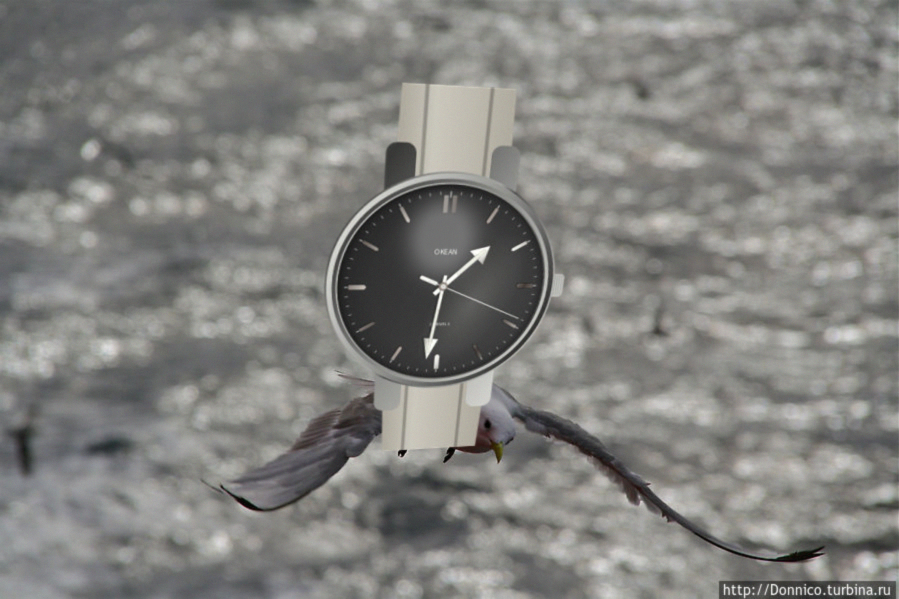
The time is **1:31:19**
